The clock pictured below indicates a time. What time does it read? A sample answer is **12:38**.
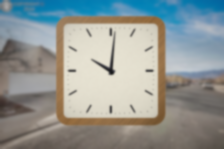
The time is **10:01**
